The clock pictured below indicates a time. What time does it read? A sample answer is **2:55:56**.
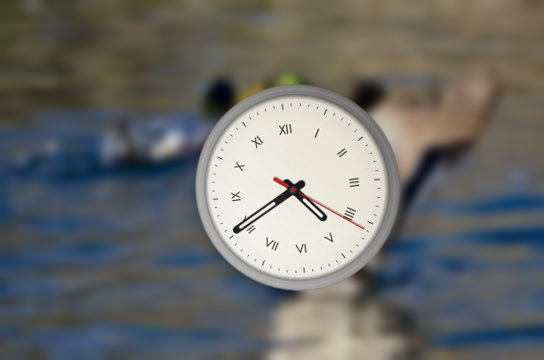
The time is **4:40:21**
